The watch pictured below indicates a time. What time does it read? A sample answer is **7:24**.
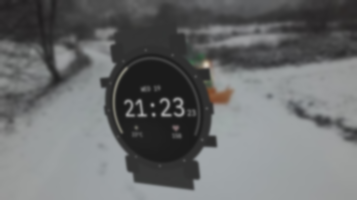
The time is **21:23**
